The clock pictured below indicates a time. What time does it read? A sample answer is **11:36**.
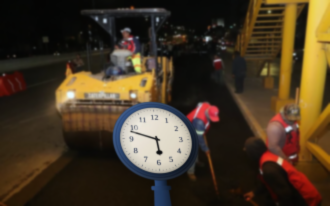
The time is **5:48**
